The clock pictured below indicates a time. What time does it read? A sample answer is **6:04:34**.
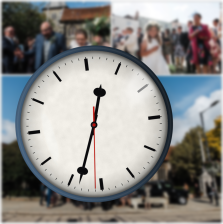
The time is **12:33:31**
